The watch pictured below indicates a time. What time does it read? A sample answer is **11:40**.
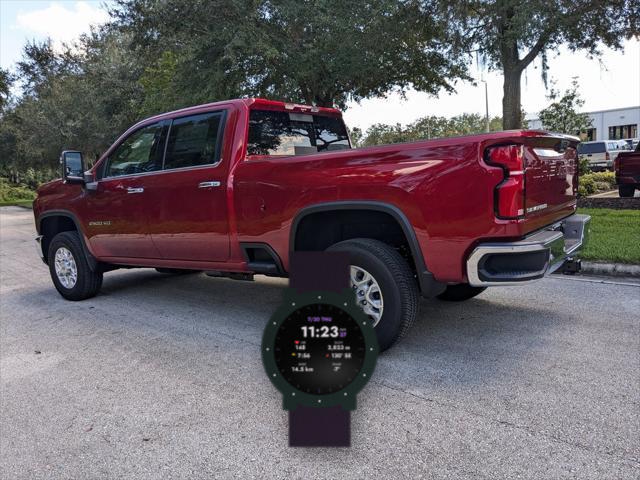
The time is **11:23**
